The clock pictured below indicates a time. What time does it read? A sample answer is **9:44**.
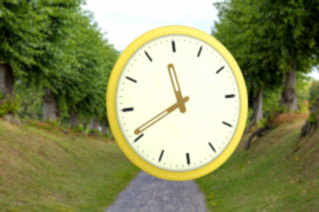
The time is **11:41**
